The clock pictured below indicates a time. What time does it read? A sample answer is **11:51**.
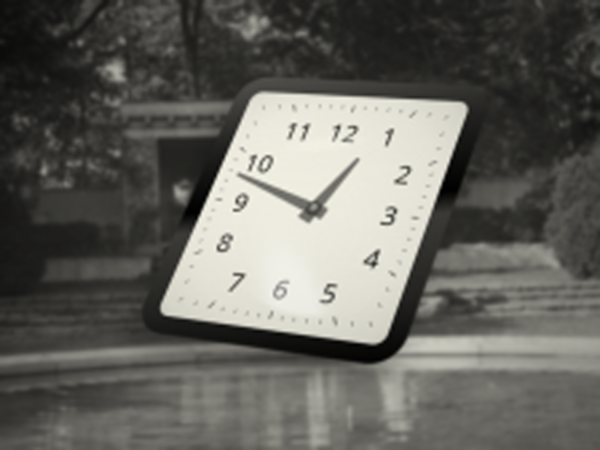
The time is **12:48**
